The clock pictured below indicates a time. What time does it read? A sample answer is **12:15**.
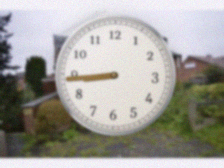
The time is **8:44**
